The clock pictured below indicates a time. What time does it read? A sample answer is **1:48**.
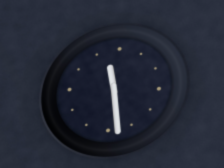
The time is **11:28**
